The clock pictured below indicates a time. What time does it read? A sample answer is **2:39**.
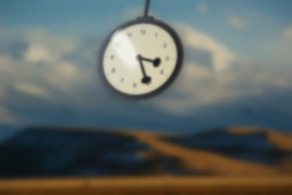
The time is **3:26**
